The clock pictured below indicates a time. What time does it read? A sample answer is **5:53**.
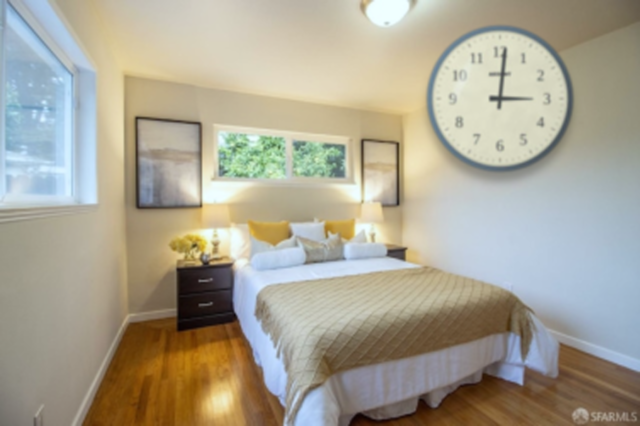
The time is **3:01**
